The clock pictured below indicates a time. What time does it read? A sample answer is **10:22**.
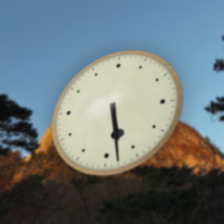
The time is **5:28**
